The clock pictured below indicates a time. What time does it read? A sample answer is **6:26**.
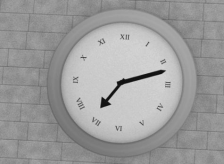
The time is **7:12**
